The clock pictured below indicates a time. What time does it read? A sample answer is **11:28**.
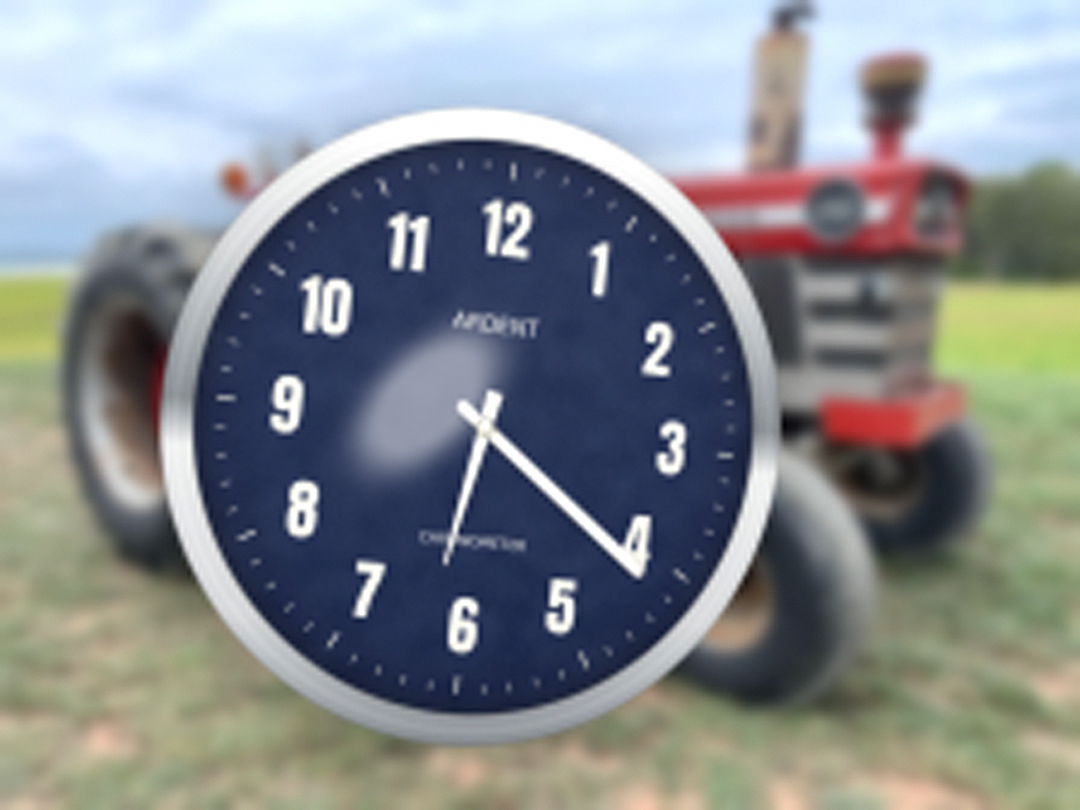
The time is **6:21**
